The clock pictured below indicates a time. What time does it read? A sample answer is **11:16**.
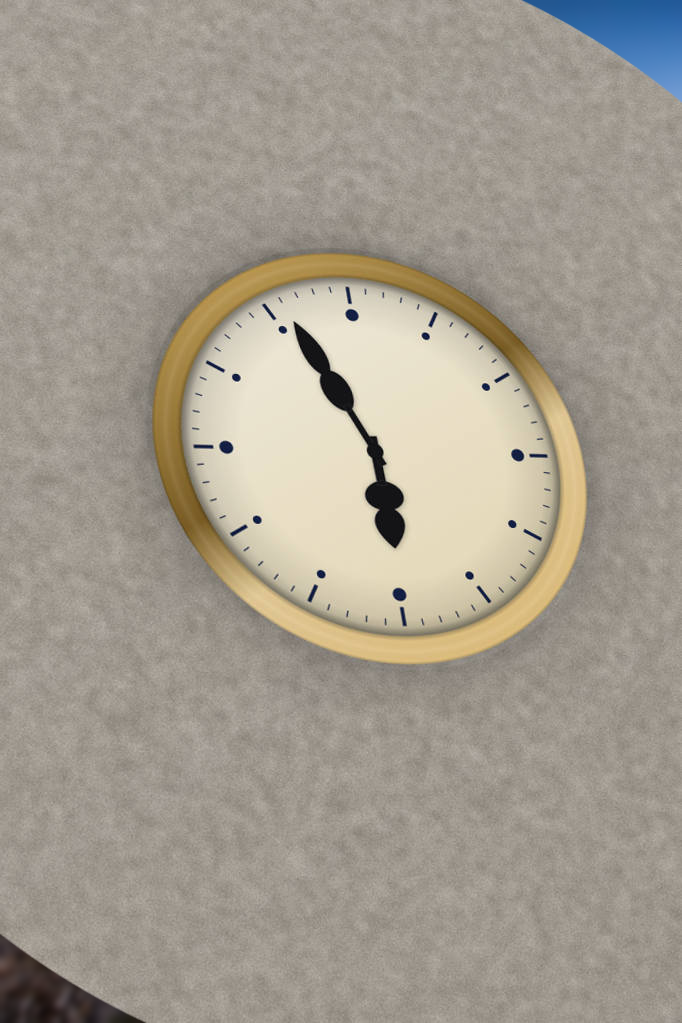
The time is **5:56**
